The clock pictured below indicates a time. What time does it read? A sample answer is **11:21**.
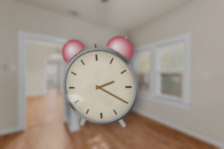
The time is **2:20**
